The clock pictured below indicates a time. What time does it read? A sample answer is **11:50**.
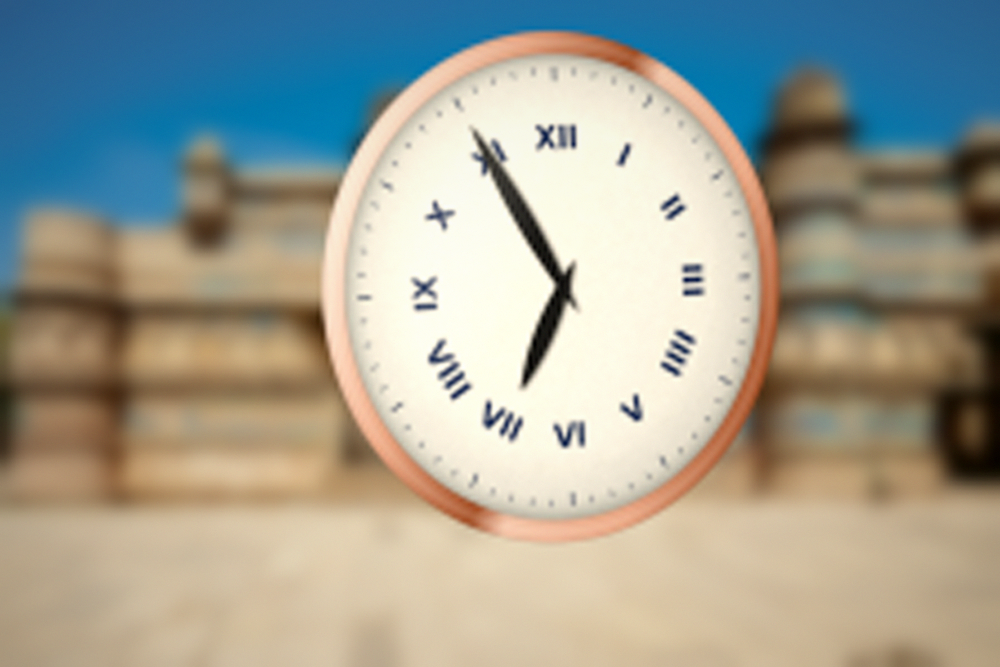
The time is **6:55**
